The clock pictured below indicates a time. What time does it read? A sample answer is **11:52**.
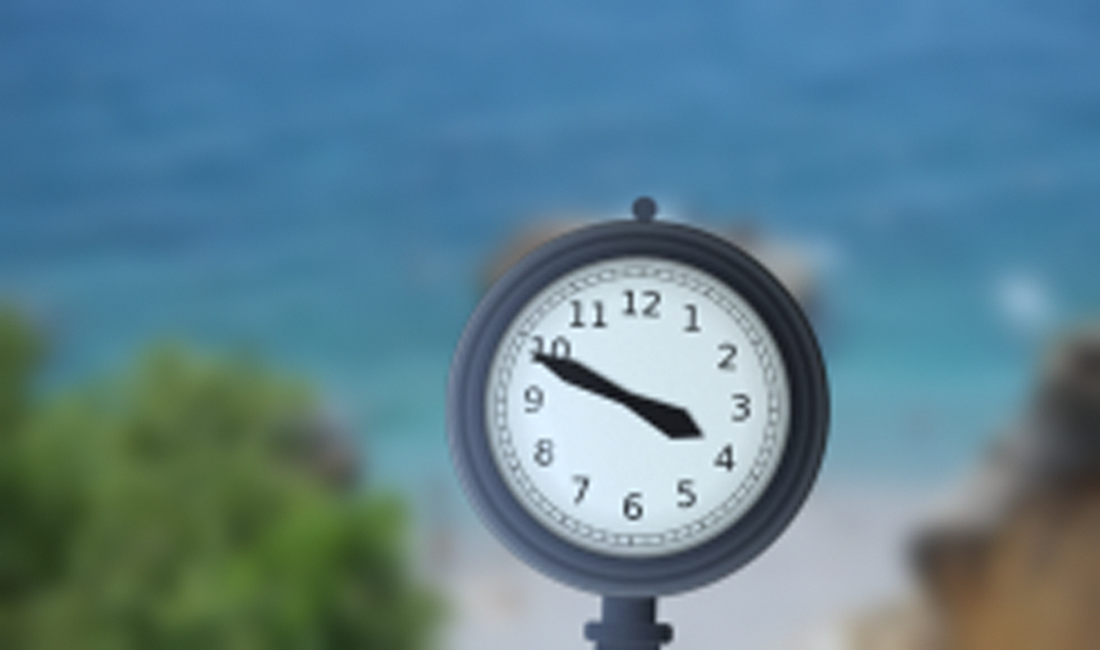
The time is **3:49**
